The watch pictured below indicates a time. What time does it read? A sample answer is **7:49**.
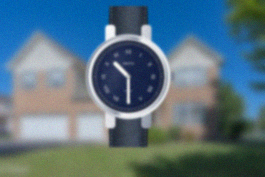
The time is **10:30**
